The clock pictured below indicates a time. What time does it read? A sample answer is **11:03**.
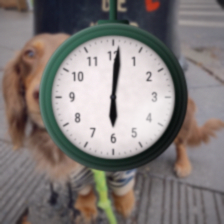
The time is **6:01**
